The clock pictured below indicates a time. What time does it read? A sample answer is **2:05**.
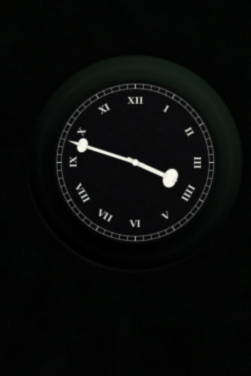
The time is **3:48**
